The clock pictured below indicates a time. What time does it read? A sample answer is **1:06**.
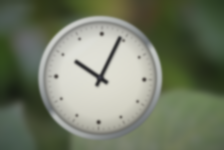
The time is **10:04**
